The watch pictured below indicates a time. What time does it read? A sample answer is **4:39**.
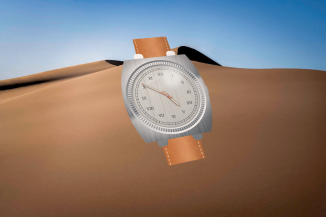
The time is **4:51**
